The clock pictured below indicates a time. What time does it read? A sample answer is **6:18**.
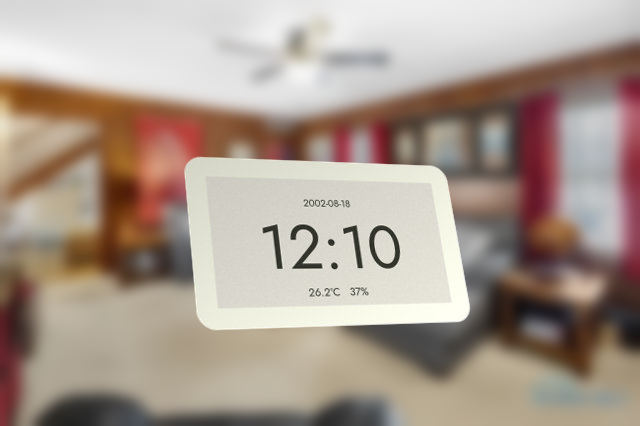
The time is **12:10**
